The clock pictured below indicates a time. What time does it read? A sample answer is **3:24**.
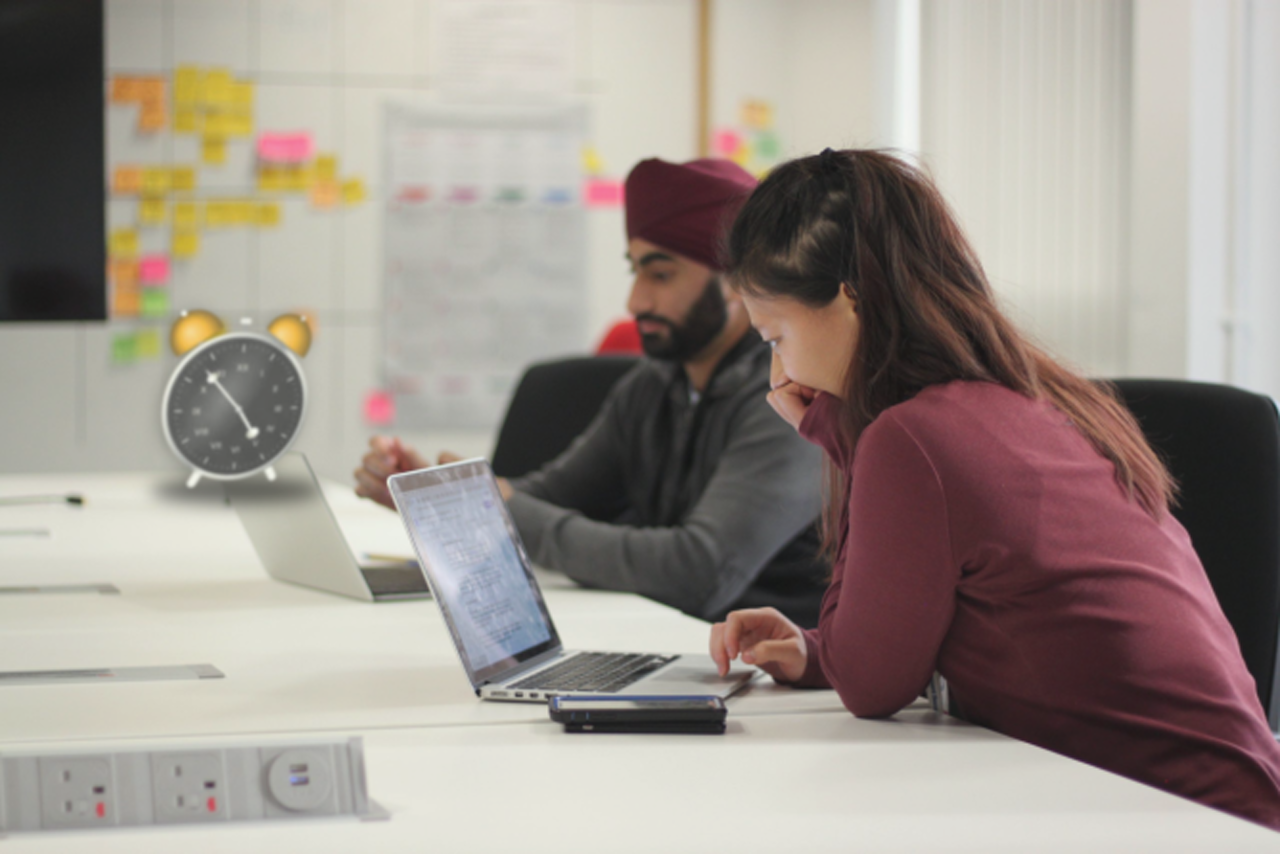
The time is **4:53**
